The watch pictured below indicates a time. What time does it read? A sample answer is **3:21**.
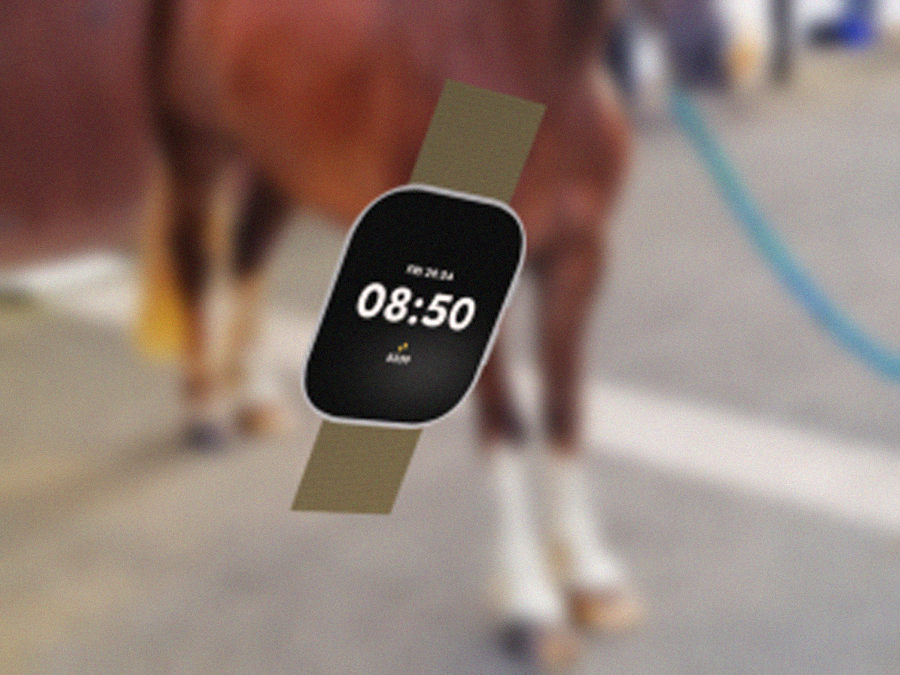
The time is **8:50**
